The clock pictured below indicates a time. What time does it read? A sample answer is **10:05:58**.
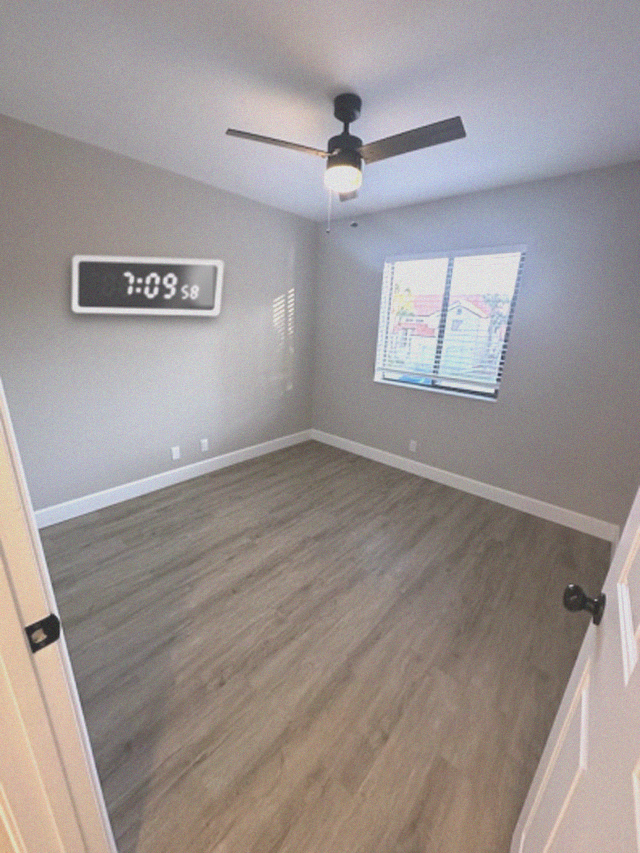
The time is **7:09:58**
